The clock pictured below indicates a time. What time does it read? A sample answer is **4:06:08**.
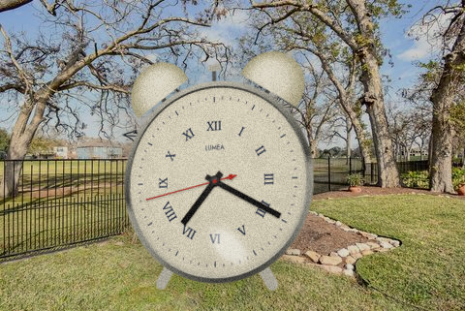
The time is **7:19:43**
